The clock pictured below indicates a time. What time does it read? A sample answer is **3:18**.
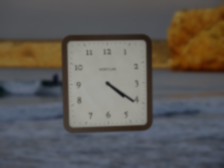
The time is **4:21**
